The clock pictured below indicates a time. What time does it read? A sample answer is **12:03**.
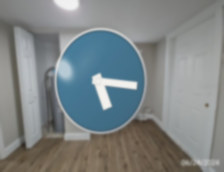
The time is **5:16**
